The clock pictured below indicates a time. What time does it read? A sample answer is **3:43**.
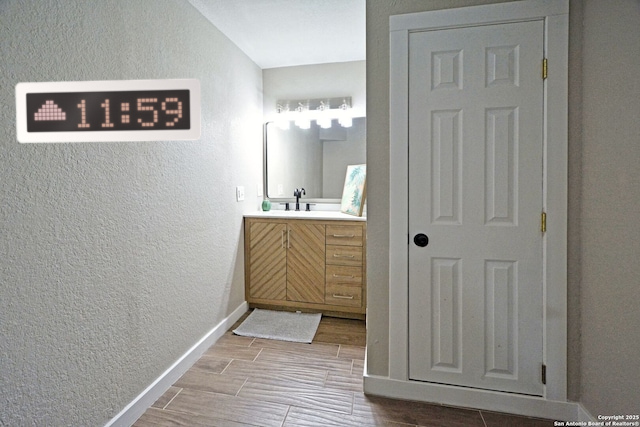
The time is **11:59**
